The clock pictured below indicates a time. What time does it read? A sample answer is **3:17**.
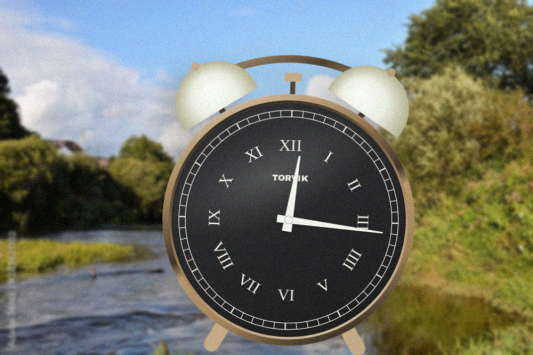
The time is **12:16**
